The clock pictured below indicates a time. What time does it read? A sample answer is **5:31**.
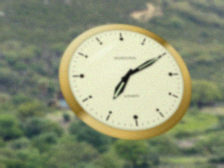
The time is **7:10**
